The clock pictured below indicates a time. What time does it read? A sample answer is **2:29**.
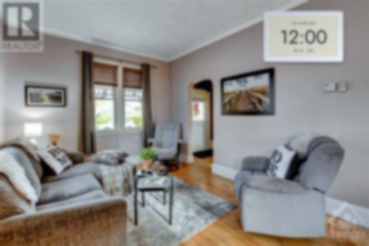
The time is **12:00**
